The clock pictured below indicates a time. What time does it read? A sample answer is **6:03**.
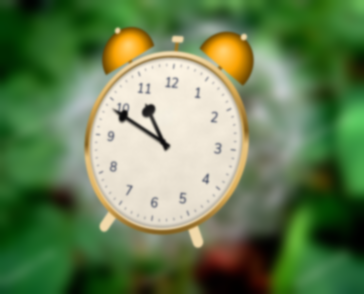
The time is **10:49**
